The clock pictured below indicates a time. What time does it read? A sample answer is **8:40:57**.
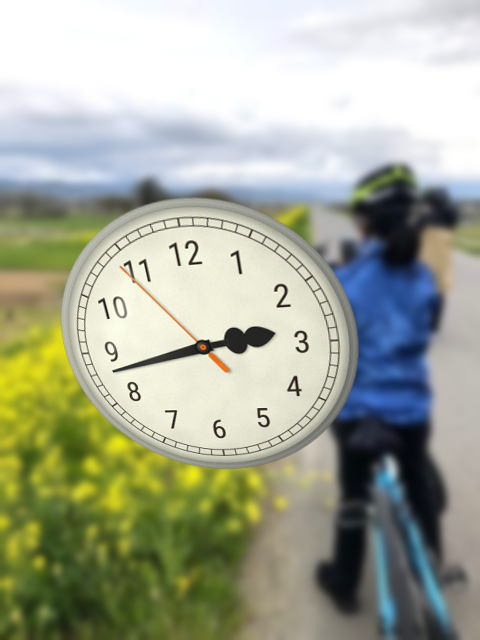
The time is **2:42:54**
